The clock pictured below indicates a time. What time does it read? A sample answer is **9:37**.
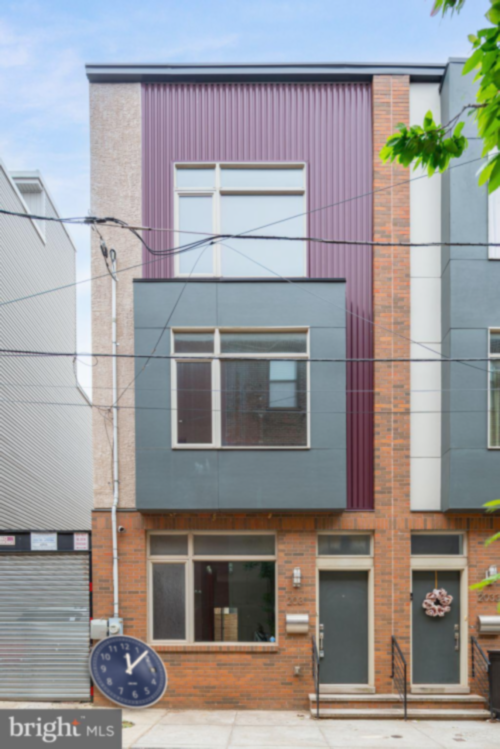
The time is **12:08**
